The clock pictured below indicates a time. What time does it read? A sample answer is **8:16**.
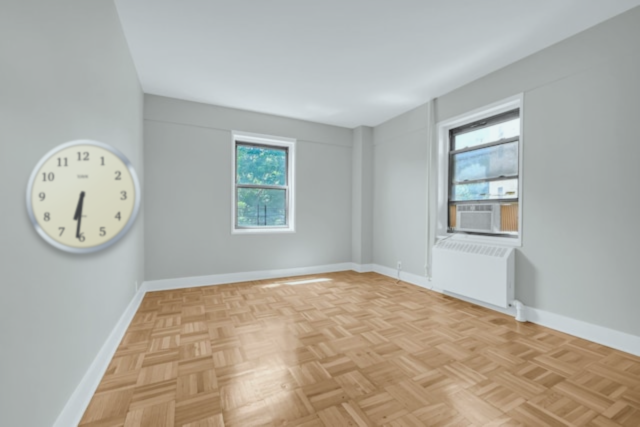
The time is **6:31**
